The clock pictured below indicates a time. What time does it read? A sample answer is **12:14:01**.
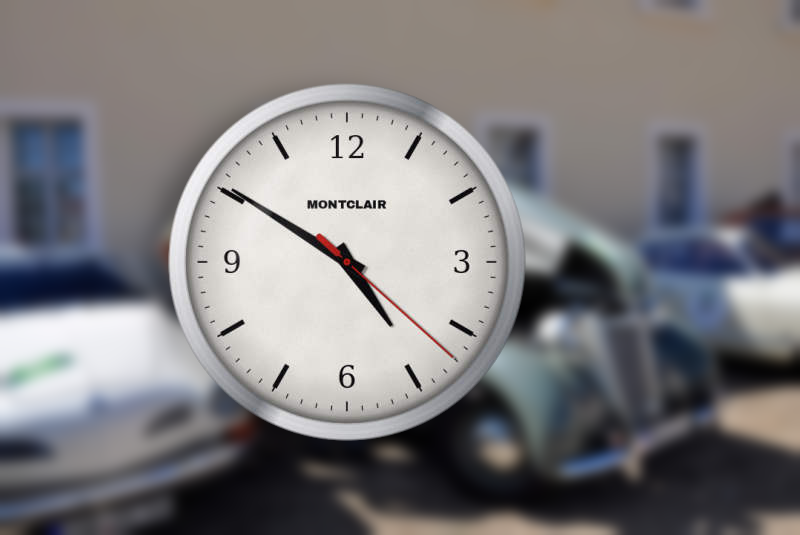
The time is **4:50:22**
